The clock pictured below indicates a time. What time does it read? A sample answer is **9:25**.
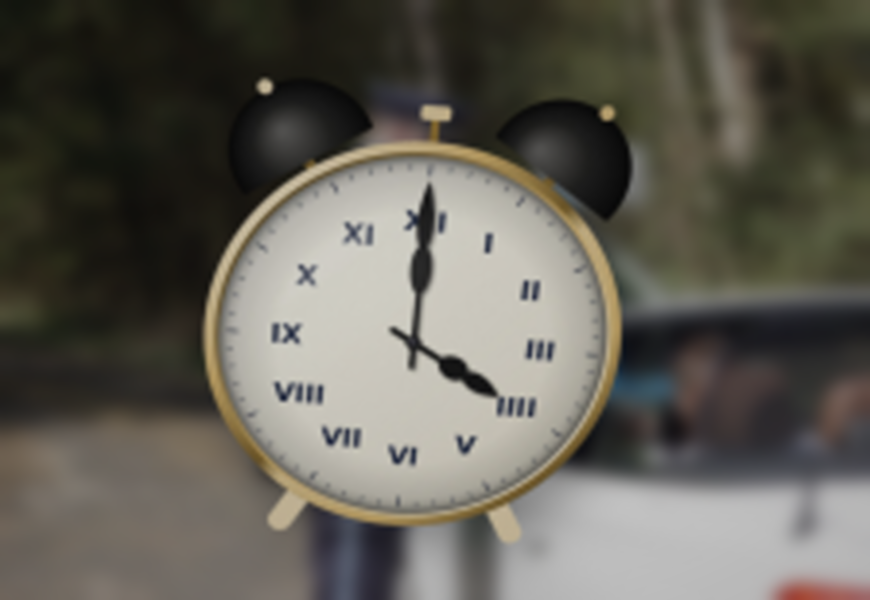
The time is **4:00**
